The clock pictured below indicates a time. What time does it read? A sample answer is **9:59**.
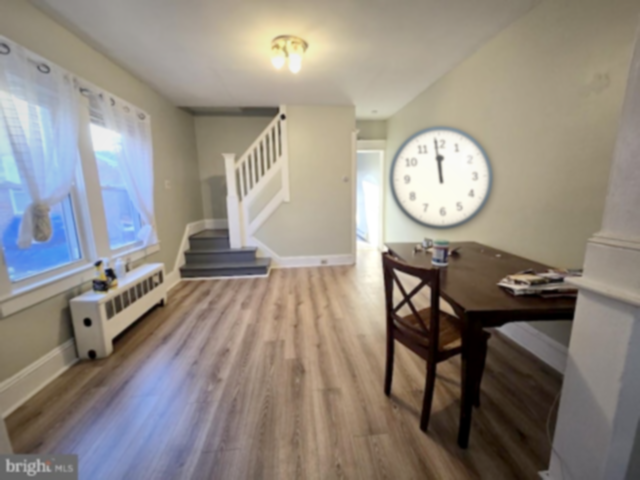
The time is **11:59**
